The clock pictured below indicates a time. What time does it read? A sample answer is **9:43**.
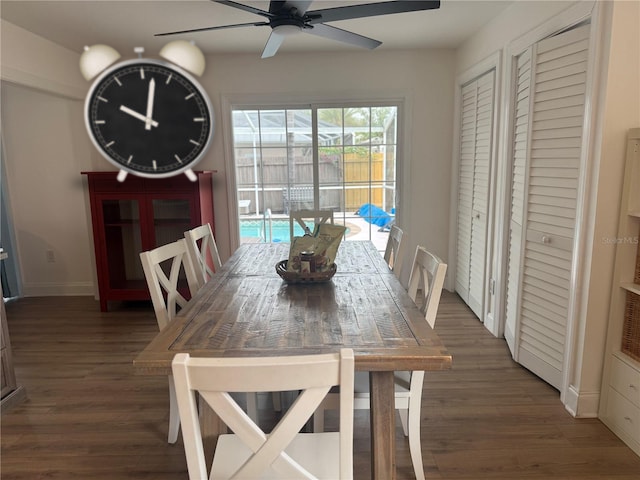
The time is **10:02**
